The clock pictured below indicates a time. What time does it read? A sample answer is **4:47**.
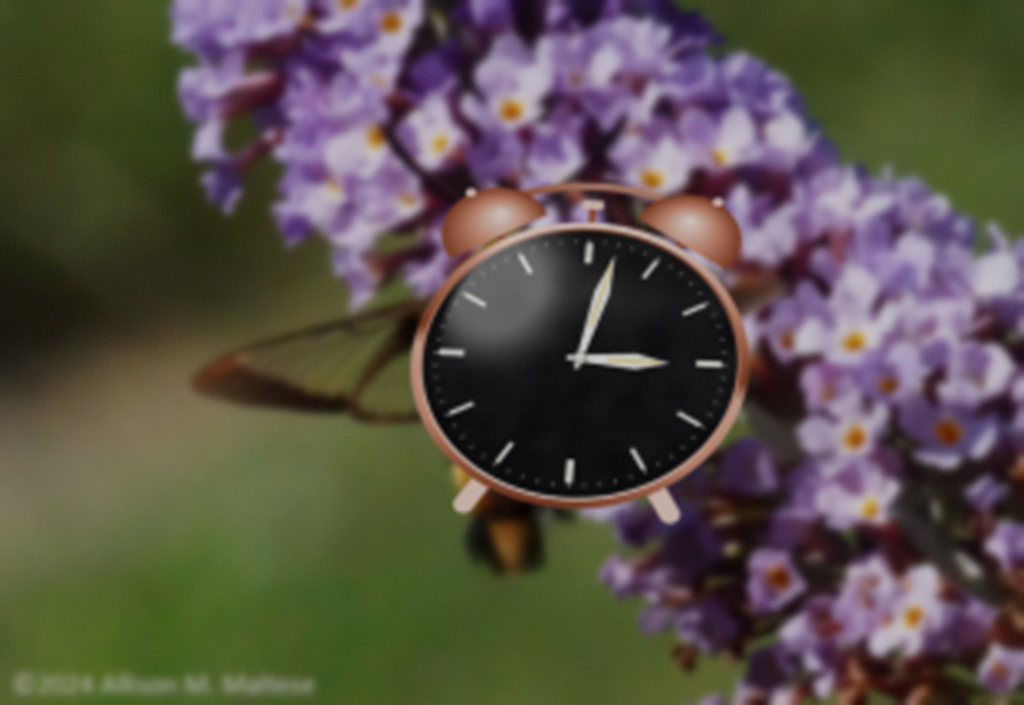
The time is **3:02**
